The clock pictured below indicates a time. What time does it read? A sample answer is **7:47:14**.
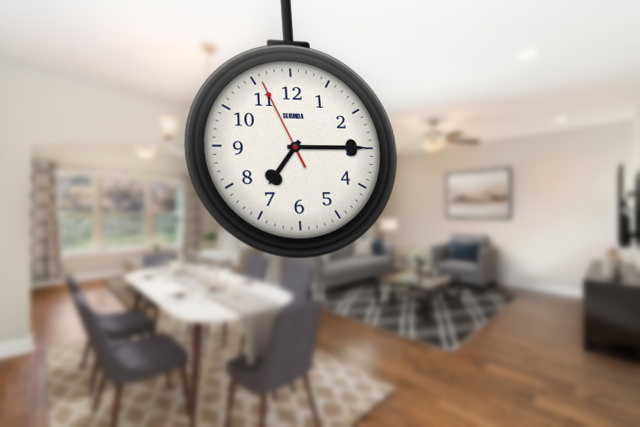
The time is **7:14:56**
